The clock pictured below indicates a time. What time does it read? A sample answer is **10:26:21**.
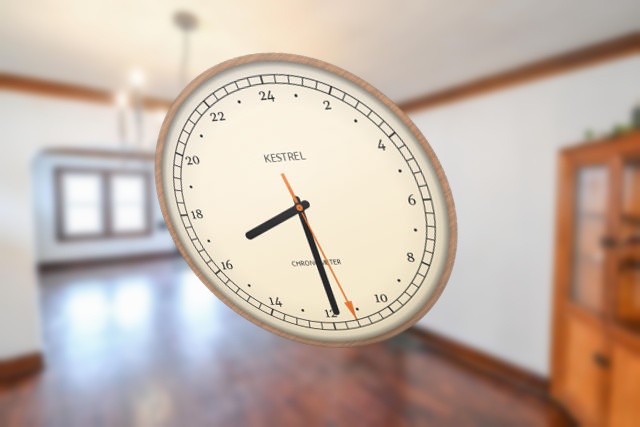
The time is **16:29:28**
